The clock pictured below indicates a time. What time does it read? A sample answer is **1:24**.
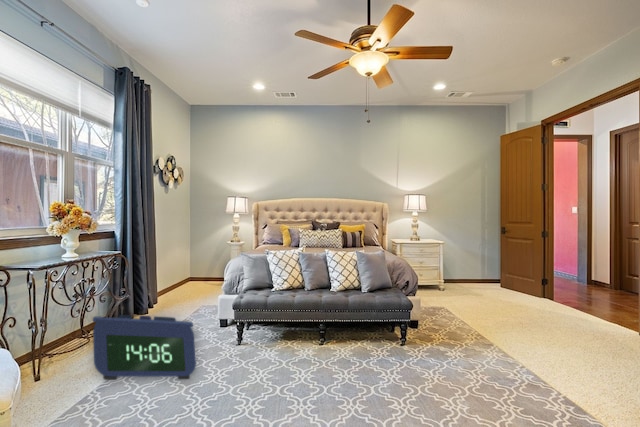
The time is **14:06**
